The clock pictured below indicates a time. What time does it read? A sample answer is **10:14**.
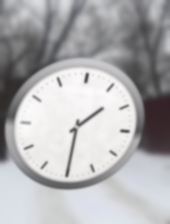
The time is **1:30**
